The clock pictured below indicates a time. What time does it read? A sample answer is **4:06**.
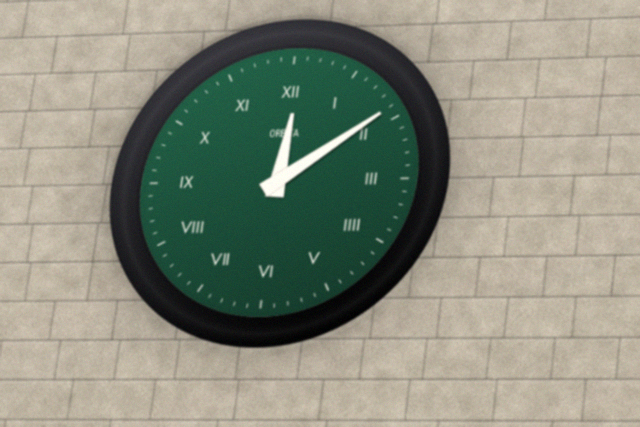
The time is **12:09**
